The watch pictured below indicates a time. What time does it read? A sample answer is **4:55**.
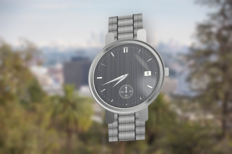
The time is **7:42**
